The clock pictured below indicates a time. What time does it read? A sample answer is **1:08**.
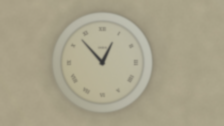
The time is **12:53**
